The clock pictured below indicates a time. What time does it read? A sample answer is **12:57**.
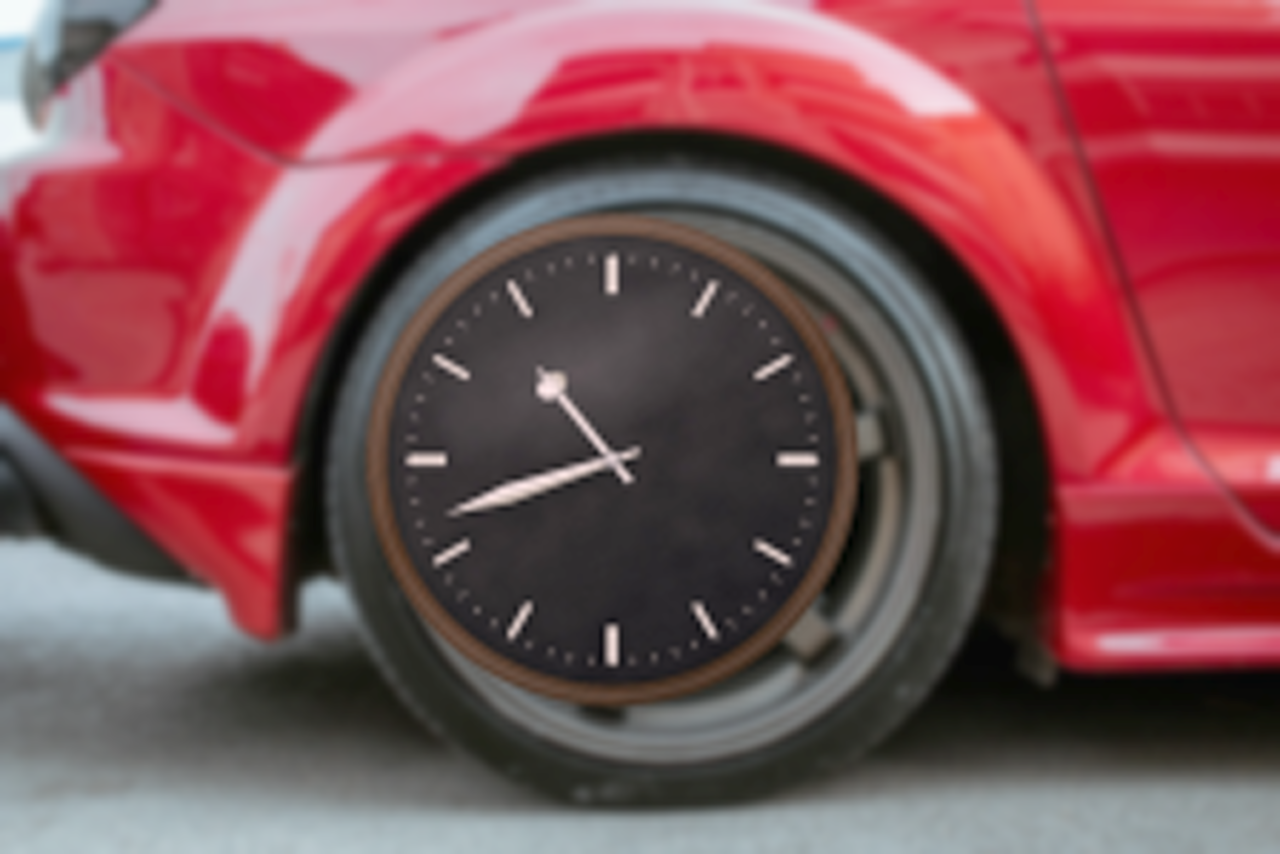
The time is **10:42**
